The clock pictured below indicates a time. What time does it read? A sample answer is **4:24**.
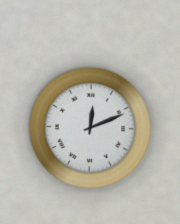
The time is **12:11**
